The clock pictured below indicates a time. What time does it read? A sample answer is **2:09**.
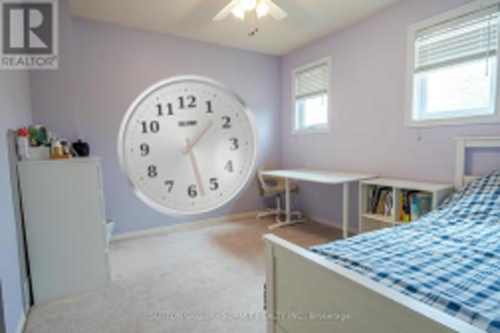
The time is **1:28**
